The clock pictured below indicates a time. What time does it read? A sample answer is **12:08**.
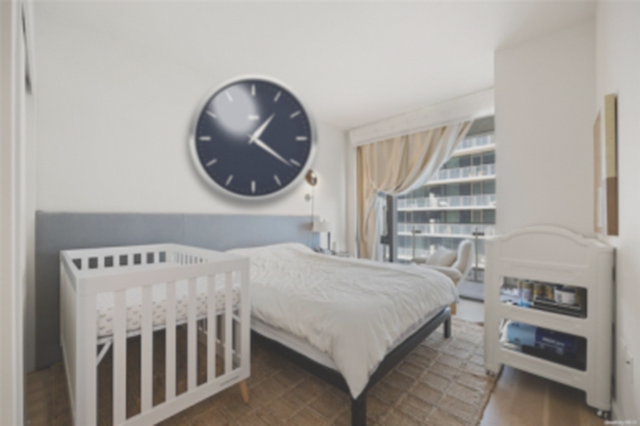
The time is **1:21**
